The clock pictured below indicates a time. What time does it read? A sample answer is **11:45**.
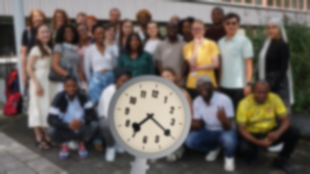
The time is **7:20**
